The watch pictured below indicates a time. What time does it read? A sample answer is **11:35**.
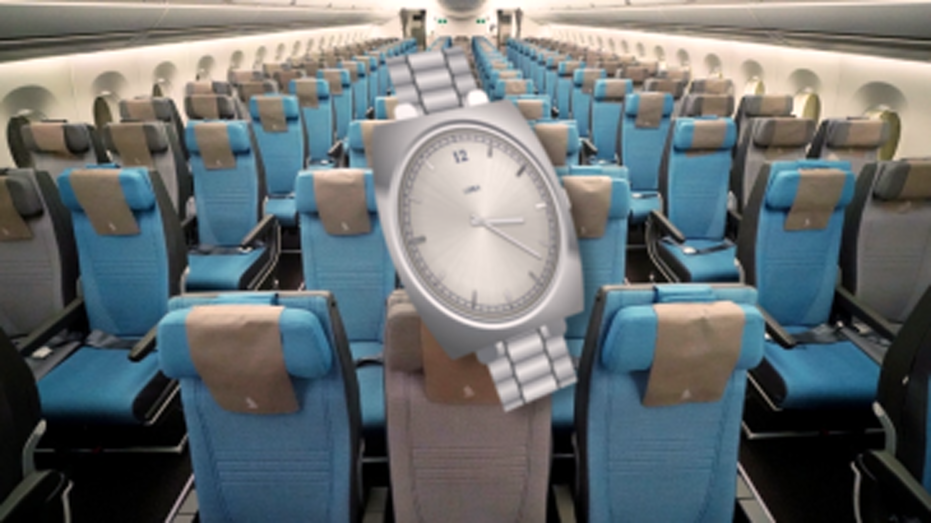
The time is **3:22**
